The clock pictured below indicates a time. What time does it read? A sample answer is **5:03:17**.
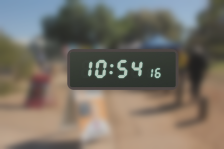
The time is **10:54:16**
